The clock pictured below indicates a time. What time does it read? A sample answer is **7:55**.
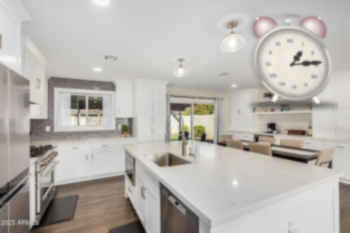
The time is **1:14**
